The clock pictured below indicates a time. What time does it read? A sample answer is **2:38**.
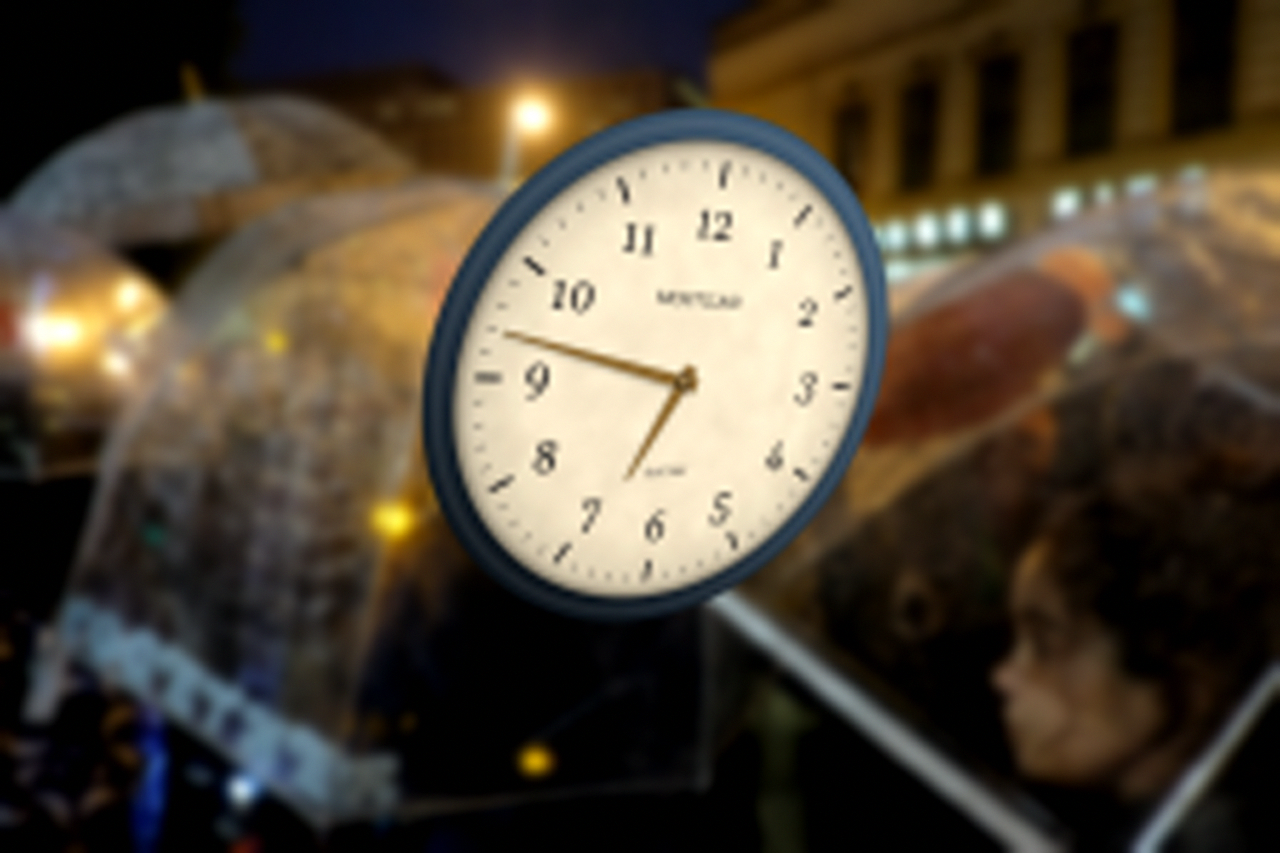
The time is **6:47**
